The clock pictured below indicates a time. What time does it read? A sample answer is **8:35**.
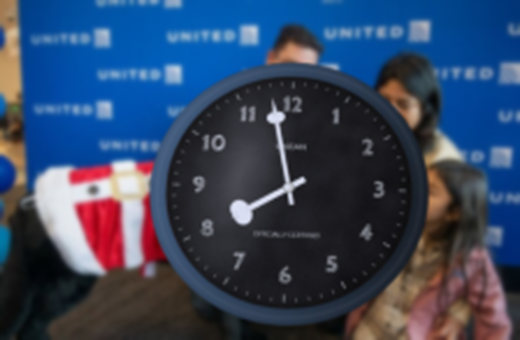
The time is **7:58**
